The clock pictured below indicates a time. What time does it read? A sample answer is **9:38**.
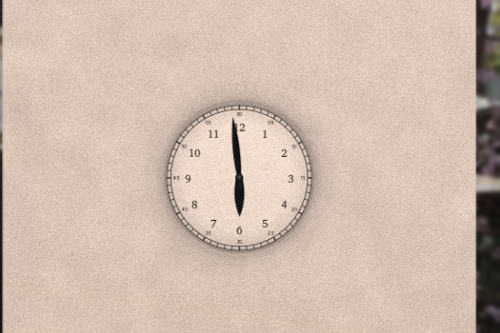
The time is **5:59**
